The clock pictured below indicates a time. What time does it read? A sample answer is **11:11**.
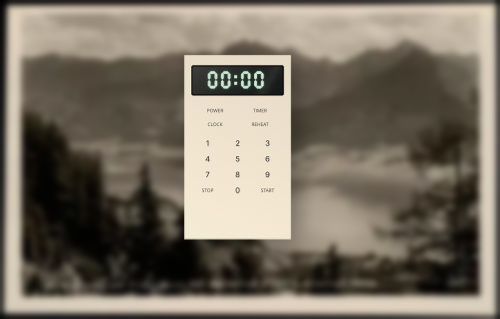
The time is **0:00**
